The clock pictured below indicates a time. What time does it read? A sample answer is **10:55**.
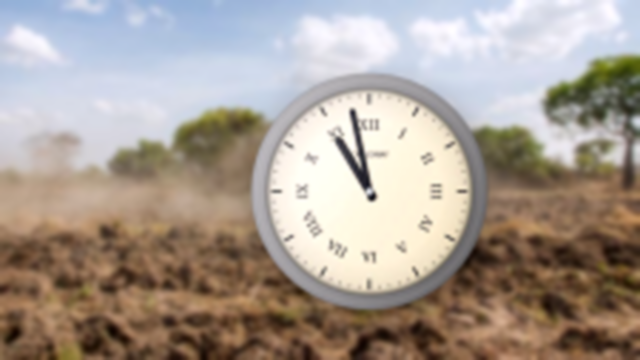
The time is **10:58**
